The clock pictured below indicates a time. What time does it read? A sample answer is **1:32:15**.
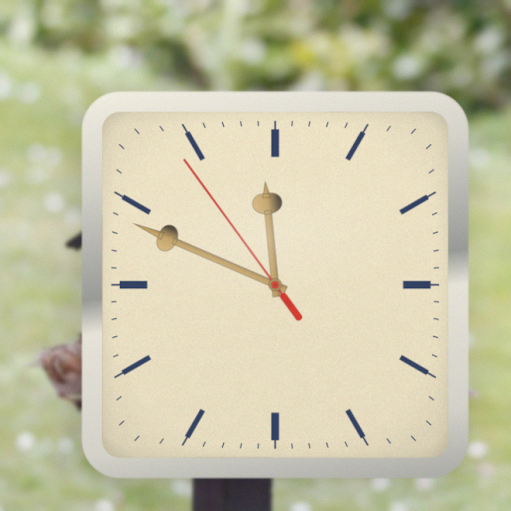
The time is **11:48:54**
